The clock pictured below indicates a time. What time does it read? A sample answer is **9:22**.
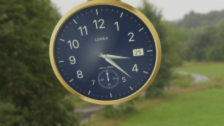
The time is **3:23**
